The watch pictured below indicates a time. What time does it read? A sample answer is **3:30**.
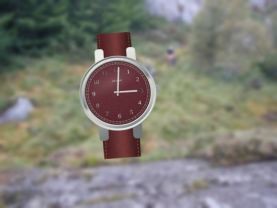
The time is **3:01**
